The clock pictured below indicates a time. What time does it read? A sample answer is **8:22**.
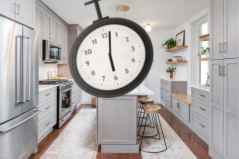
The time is **6:02**
